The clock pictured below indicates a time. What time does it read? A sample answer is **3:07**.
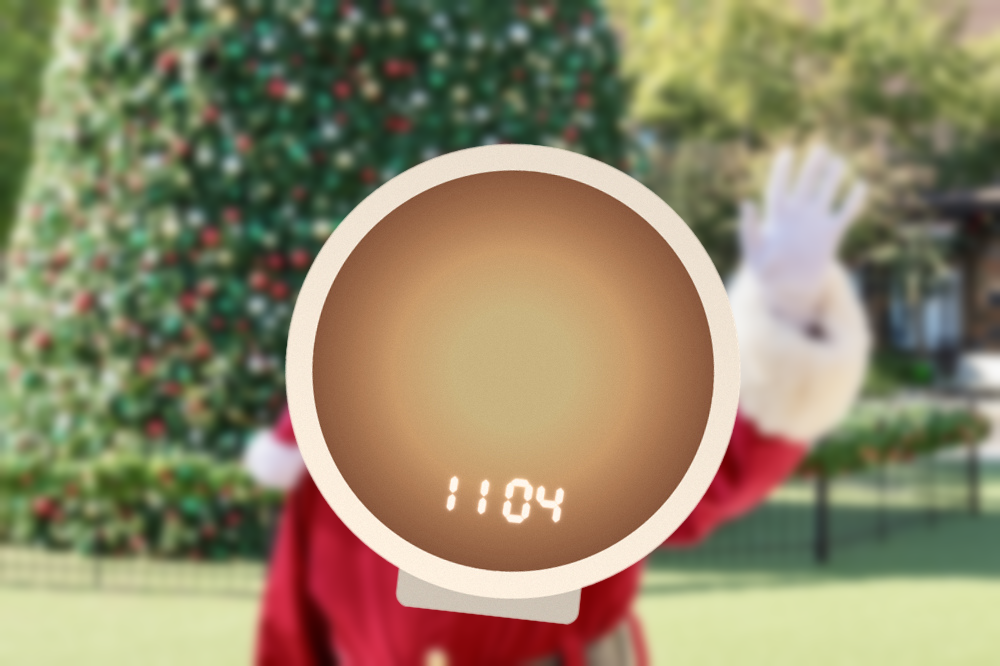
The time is **11:04**
